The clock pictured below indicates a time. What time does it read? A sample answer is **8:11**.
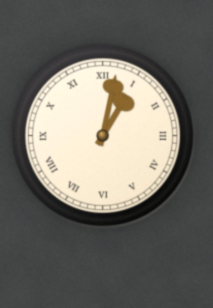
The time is **1:02**
